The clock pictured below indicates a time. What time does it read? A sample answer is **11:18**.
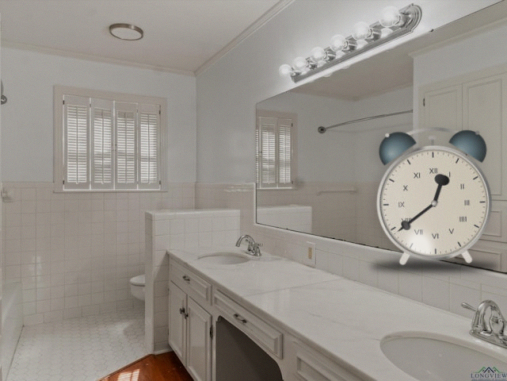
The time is **12:39**
